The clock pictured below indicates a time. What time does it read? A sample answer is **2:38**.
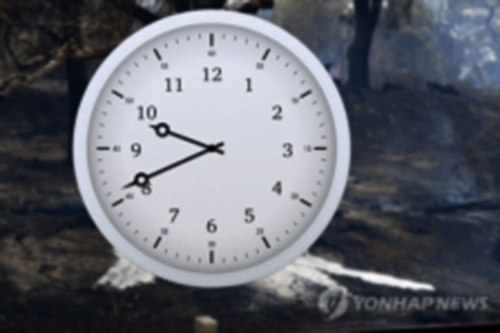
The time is **9:41**
